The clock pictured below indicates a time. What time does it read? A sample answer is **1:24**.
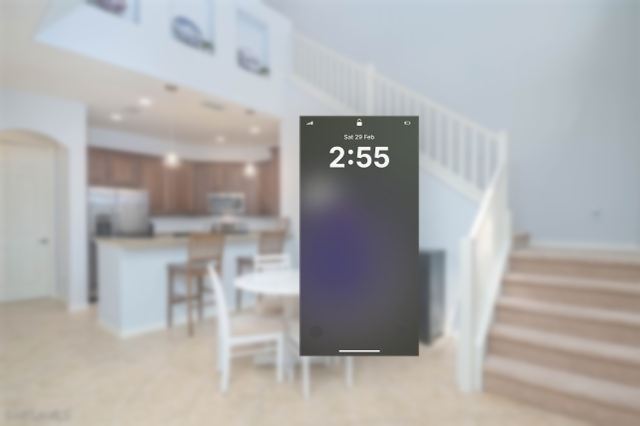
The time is **2:55**
